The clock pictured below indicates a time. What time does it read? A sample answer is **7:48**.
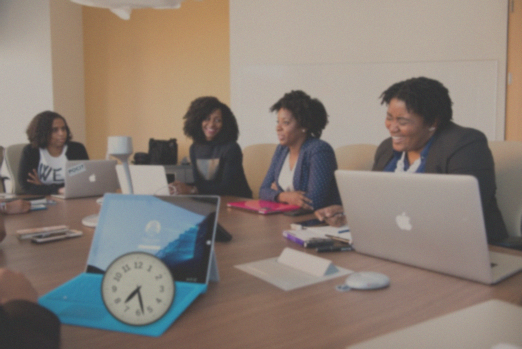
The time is **7:28**
